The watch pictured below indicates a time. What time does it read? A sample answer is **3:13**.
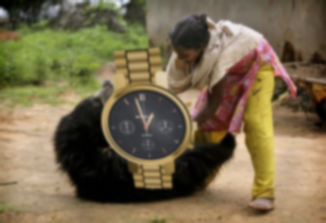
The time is **12:58**
